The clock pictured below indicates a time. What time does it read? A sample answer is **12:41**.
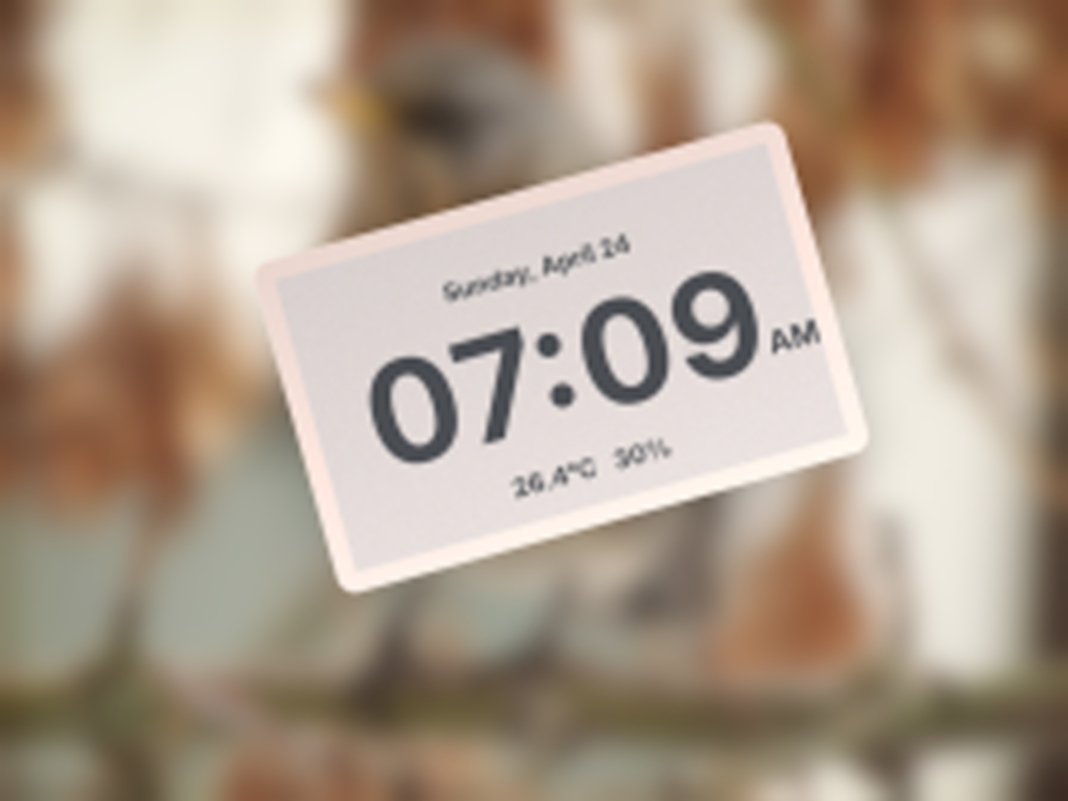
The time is **7:09**
